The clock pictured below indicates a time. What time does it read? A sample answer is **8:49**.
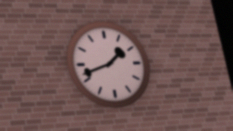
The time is **1:42**
